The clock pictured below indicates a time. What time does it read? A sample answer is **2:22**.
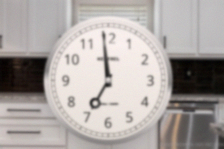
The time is **6:59**
